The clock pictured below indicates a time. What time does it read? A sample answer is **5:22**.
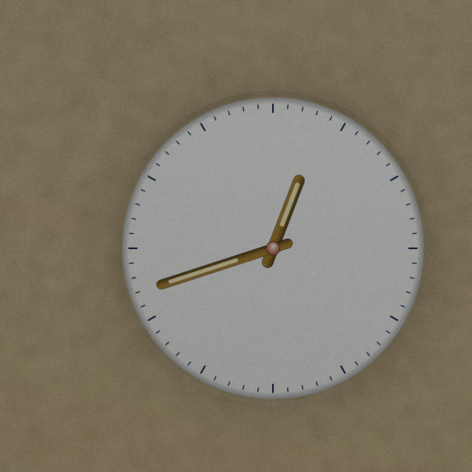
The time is **12:42**
